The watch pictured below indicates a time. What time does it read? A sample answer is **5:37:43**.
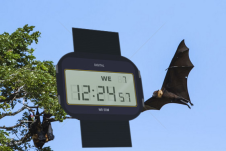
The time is **12:24:57**
